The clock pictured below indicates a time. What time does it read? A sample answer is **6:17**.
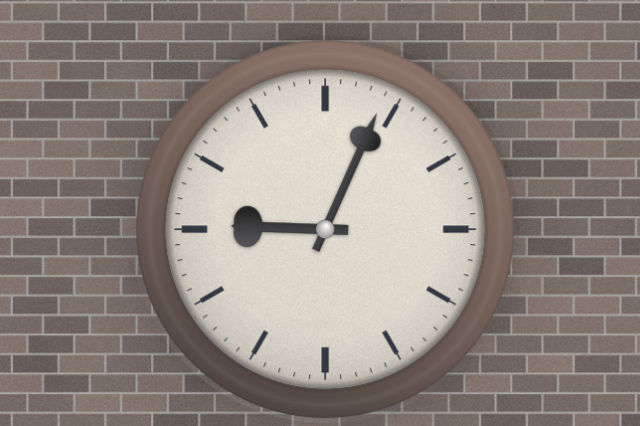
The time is **9:04**
